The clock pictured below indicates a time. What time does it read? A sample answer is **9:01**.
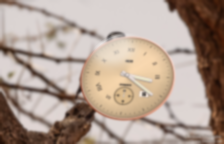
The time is **3:21**
